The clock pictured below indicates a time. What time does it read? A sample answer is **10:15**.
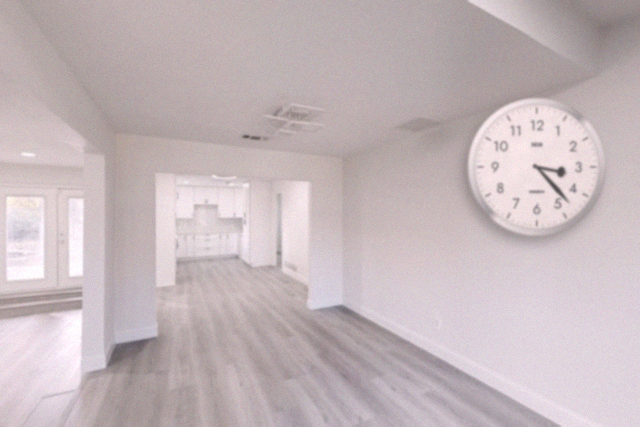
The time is **3:23**
